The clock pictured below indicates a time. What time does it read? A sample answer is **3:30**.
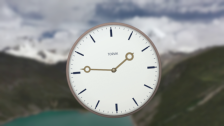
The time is **1:46**
